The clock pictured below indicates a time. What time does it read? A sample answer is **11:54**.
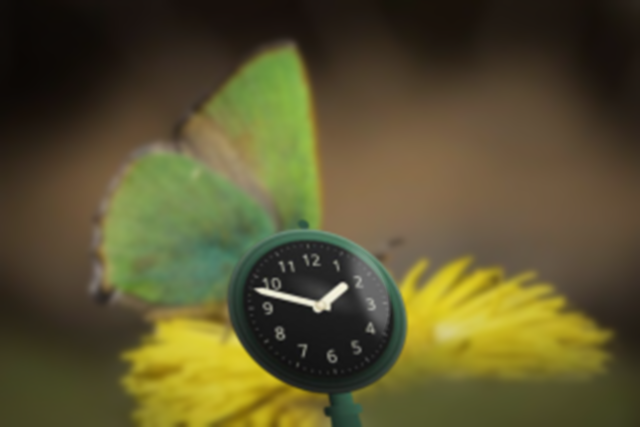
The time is **1:48**
